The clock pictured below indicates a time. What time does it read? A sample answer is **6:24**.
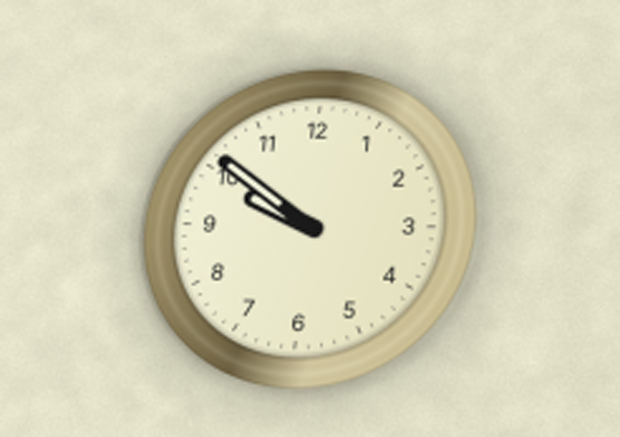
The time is **9:51**
